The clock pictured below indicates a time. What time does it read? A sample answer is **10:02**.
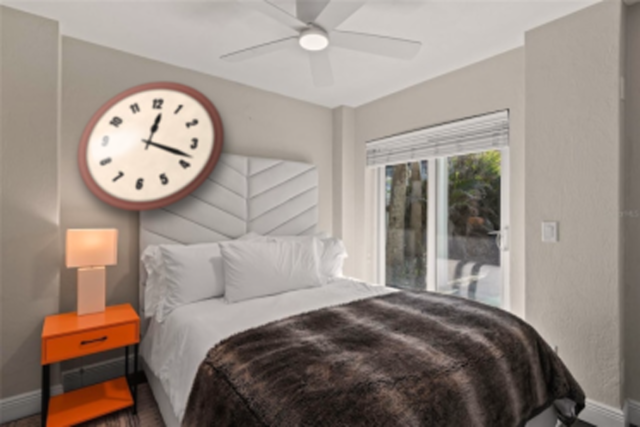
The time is **12:18**
